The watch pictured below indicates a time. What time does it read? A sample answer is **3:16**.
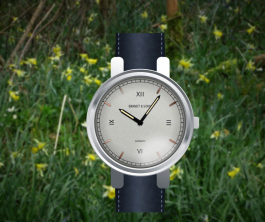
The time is **10:06**
